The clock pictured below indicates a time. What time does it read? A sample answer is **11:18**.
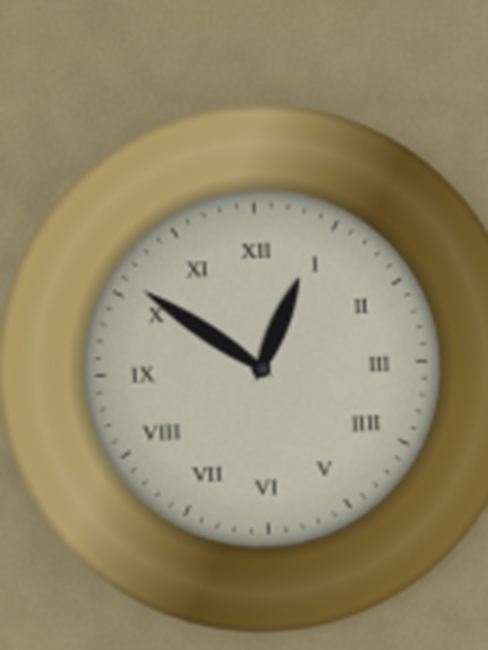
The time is **12:51**
